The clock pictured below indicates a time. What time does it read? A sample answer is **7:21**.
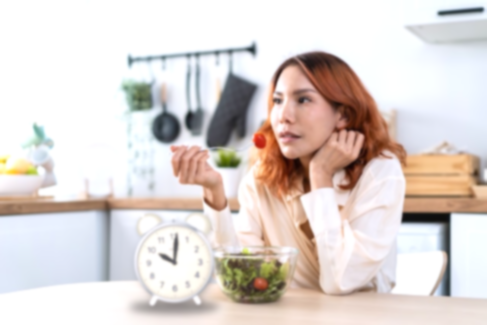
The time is **10:01**
